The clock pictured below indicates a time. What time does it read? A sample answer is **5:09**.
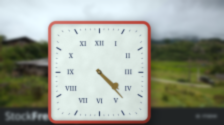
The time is **4:23**
